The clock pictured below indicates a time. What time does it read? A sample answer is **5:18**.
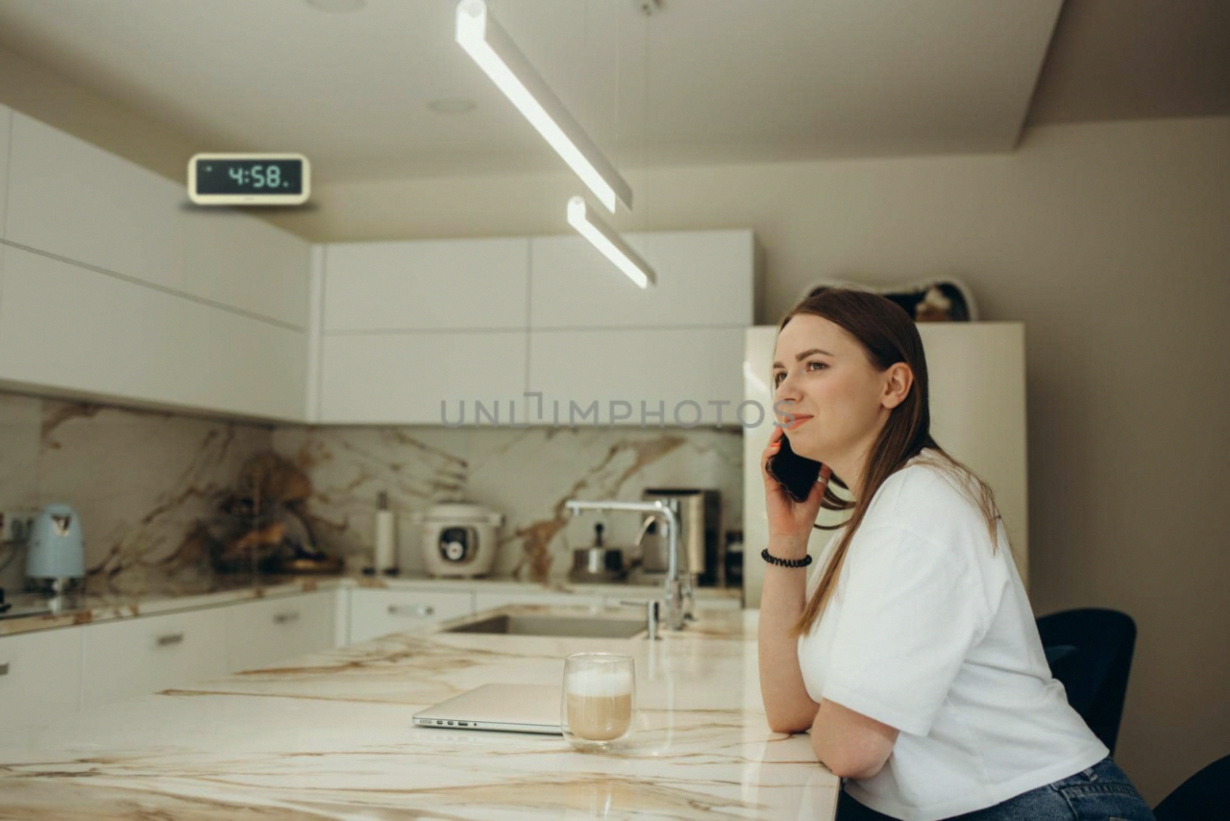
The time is **4:58**
